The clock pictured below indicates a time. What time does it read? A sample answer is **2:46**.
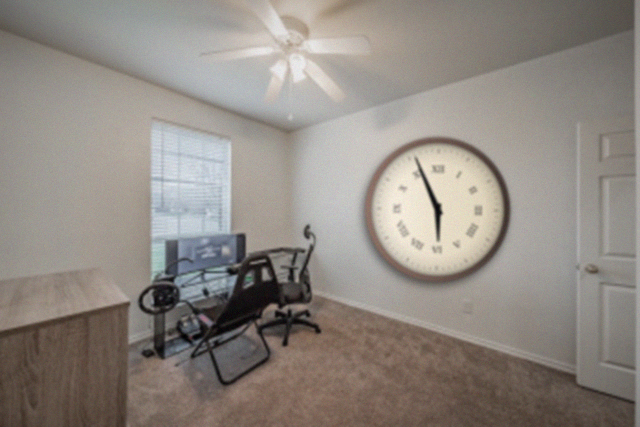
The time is **5:56**
